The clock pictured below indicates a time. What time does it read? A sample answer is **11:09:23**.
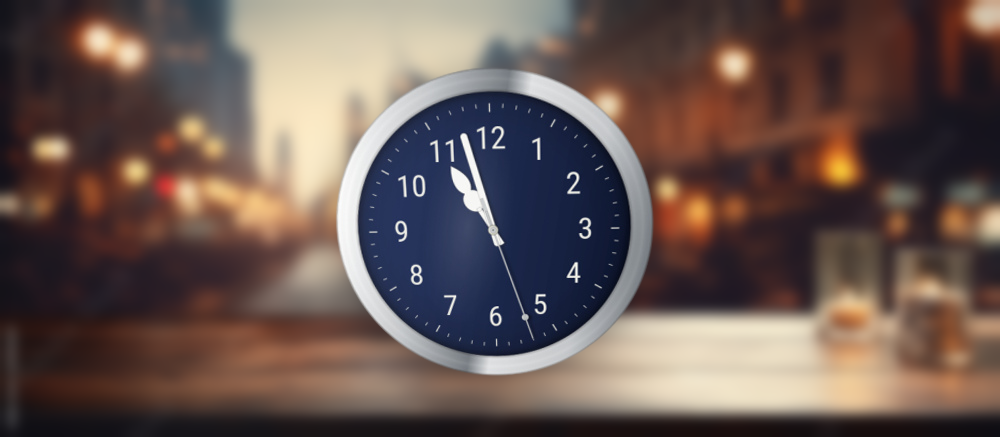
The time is **10:57:27**
